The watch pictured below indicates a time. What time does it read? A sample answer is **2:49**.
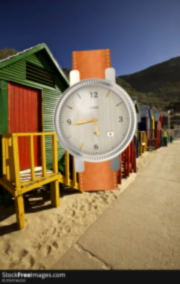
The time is **5:44**
